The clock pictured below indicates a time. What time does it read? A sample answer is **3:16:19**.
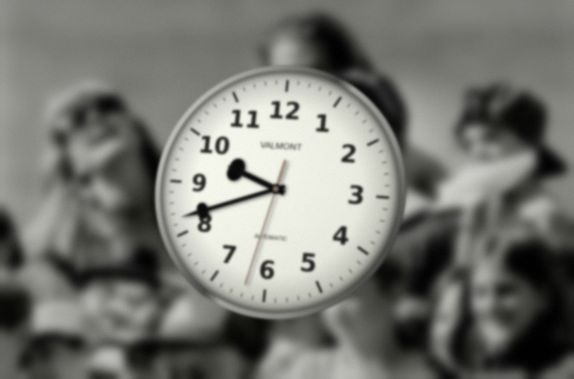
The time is **9:41:32**
